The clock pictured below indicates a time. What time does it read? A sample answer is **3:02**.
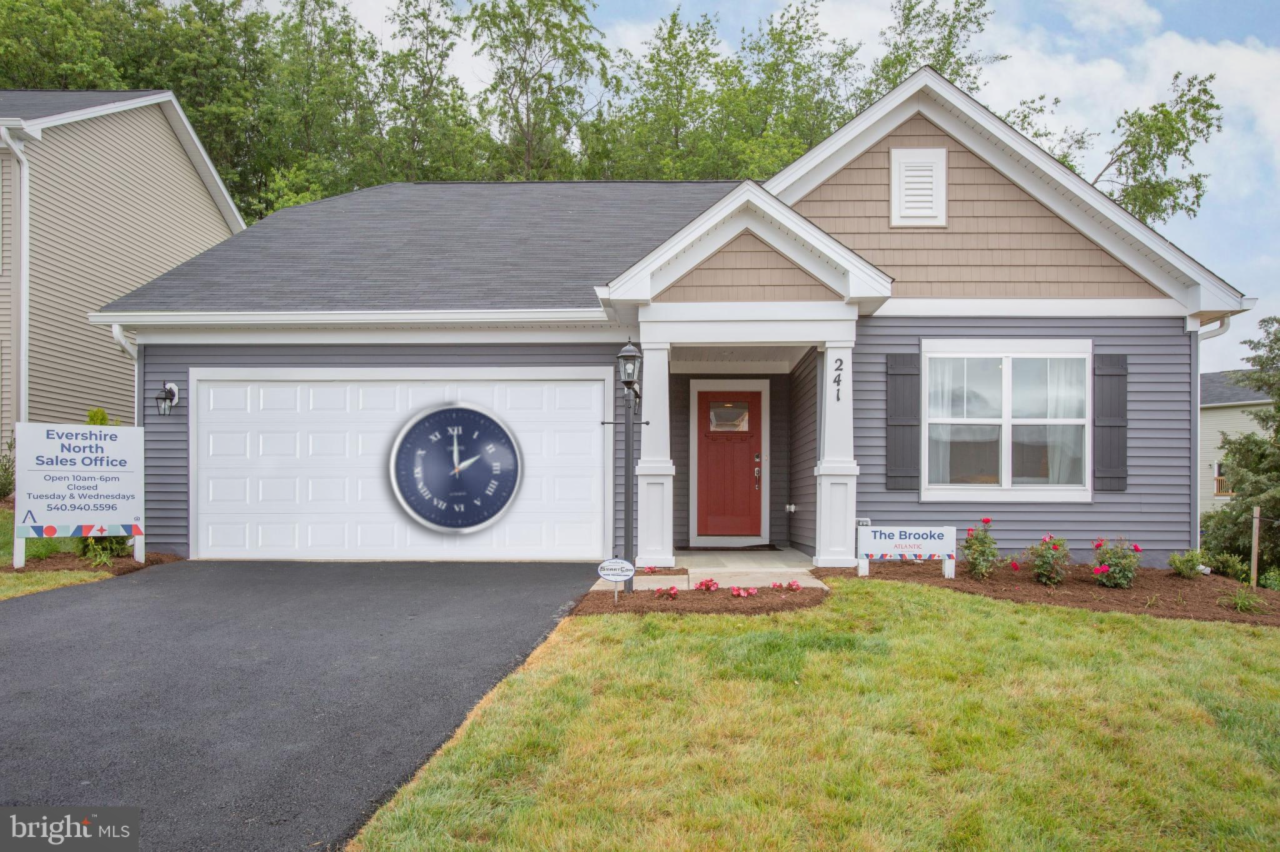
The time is **2:00**
